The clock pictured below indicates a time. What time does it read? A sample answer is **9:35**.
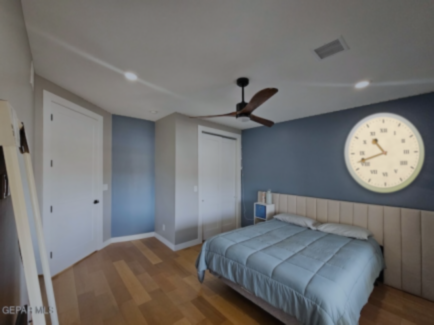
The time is **10:42**
